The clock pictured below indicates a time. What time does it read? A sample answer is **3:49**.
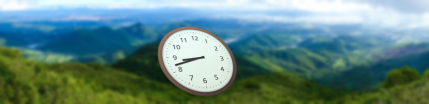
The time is **8:42**
